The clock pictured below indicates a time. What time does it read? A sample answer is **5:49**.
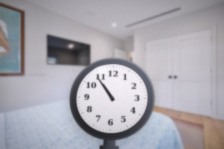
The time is **10:54**
